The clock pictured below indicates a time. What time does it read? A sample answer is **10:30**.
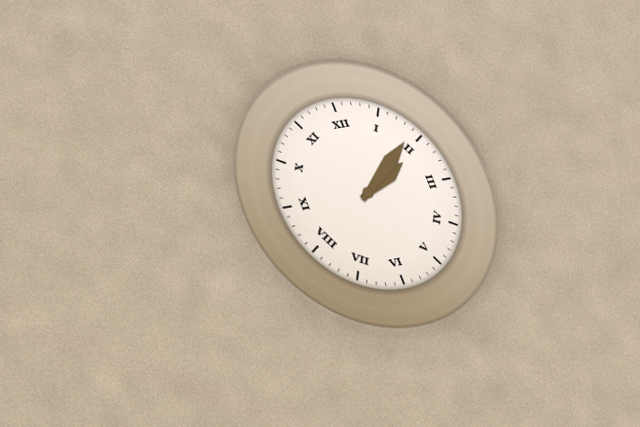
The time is **2:09**
